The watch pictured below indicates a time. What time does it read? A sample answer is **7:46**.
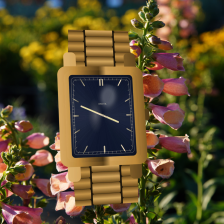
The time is **3:49**
